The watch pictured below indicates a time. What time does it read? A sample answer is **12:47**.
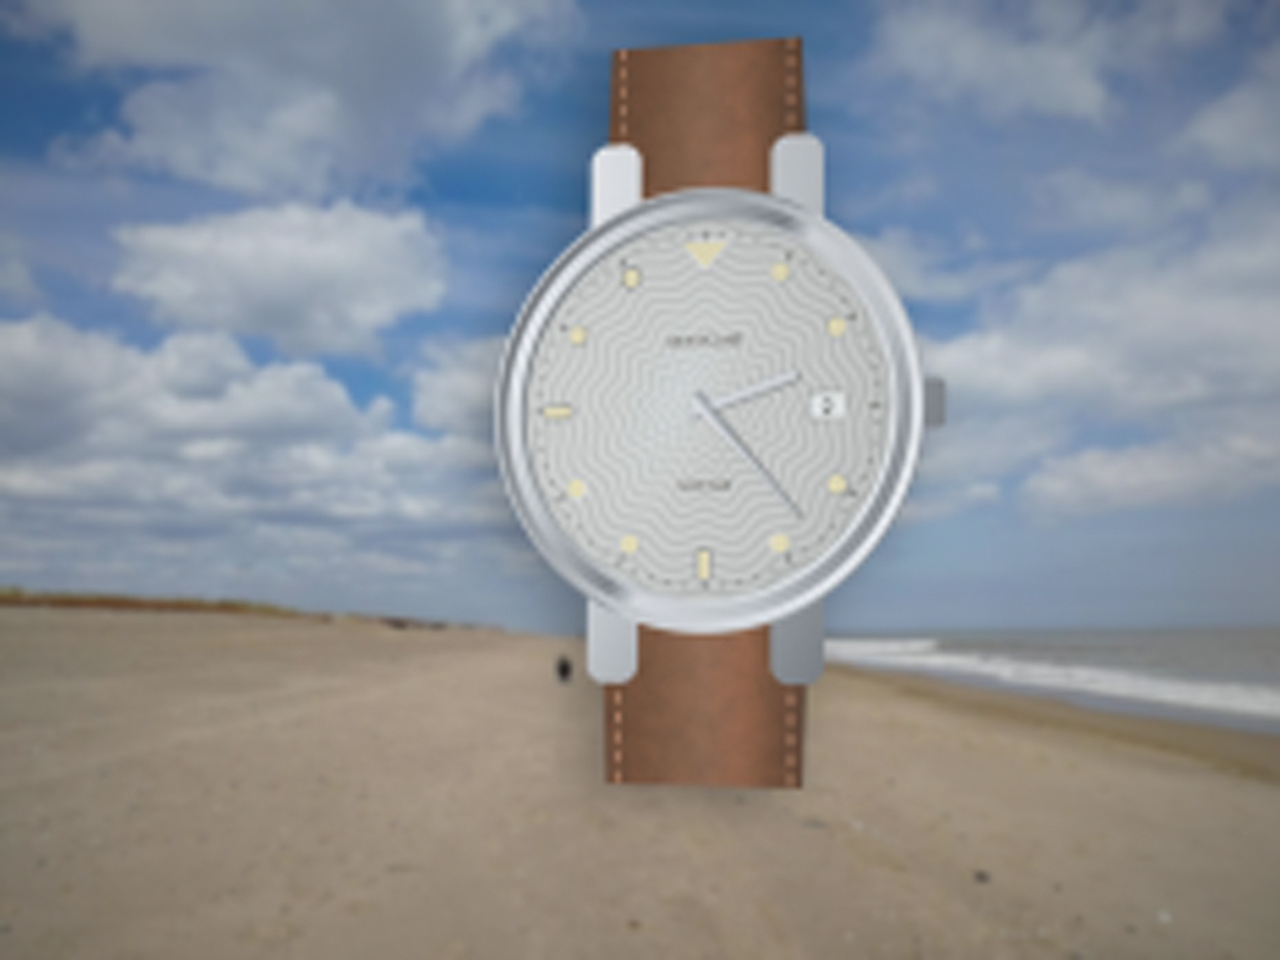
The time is **2:23**
